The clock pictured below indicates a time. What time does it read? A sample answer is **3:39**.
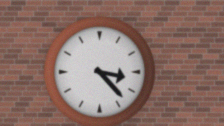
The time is **3:23**
